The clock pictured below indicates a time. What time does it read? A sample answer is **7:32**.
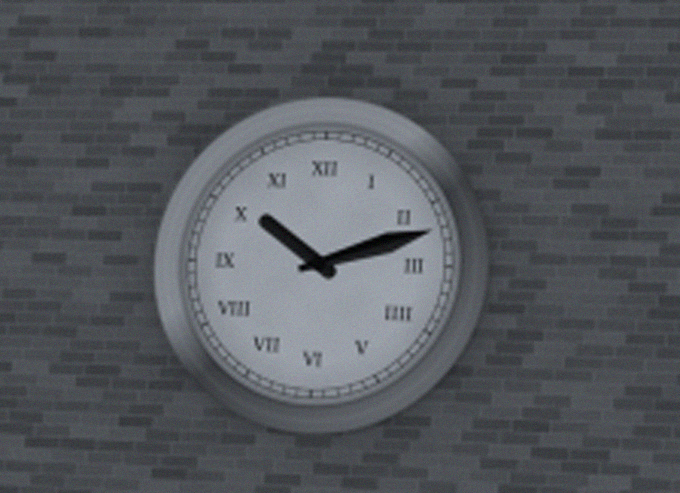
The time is **10:12**
